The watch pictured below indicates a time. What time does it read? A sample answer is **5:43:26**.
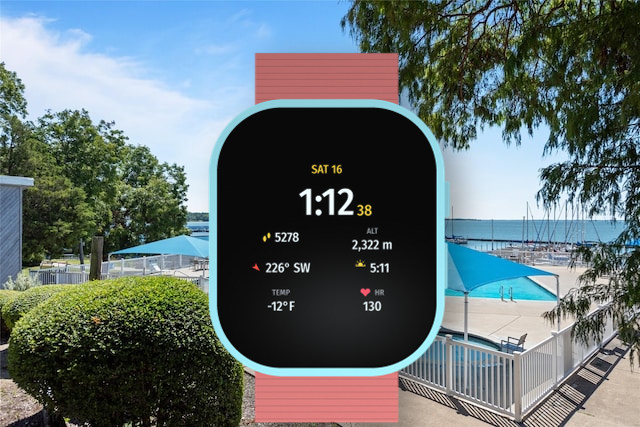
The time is **1:12:38**
